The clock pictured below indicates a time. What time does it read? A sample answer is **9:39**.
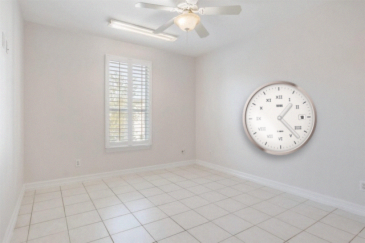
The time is **1:23**
